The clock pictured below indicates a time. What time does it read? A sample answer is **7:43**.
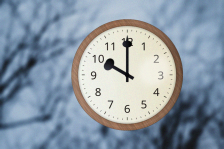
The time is **10:00**
